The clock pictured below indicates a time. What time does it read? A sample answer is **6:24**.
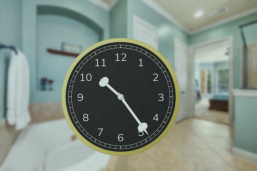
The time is **10:24**
